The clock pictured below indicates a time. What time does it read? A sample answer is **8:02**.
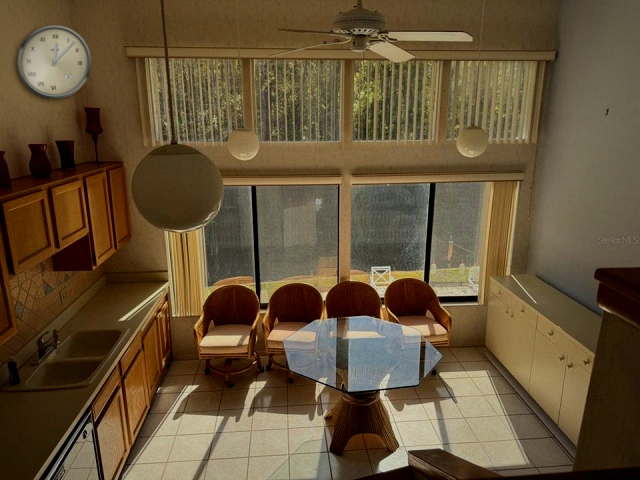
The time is **12:07**
